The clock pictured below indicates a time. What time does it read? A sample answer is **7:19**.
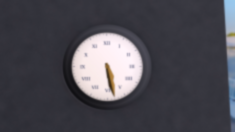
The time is **5:28**
